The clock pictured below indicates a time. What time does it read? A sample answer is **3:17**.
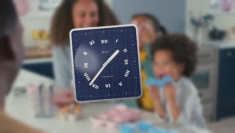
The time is **1:37**
